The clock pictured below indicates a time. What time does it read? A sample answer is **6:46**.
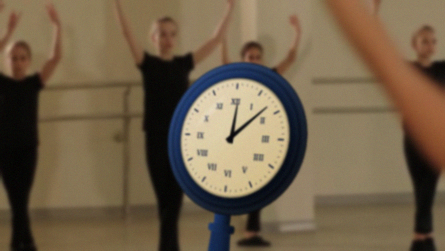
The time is **12:08**
